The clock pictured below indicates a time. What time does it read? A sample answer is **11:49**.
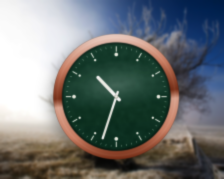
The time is **10:33**
